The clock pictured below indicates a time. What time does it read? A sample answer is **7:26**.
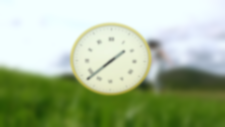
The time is **1:38**
